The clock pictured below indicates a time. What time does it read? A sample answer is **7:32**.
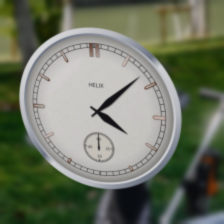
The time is **4:08**
